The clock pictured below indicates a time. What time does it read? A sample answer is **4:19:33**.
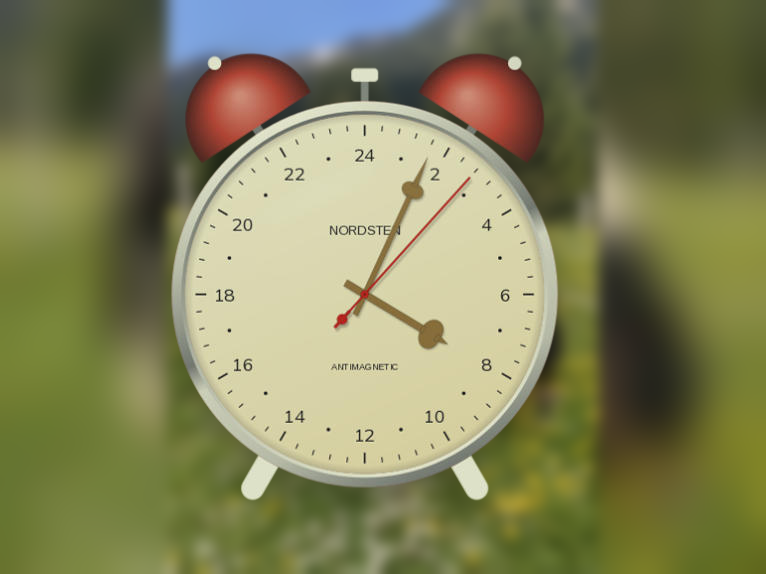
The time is **8:04:07**
